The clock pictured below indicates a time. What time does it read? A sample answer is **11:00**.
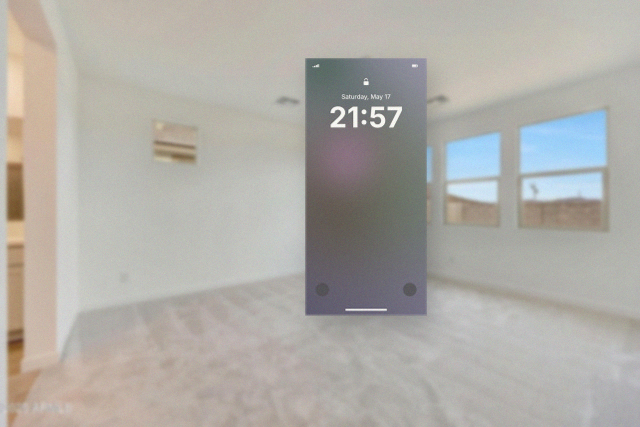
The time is **21:57**
